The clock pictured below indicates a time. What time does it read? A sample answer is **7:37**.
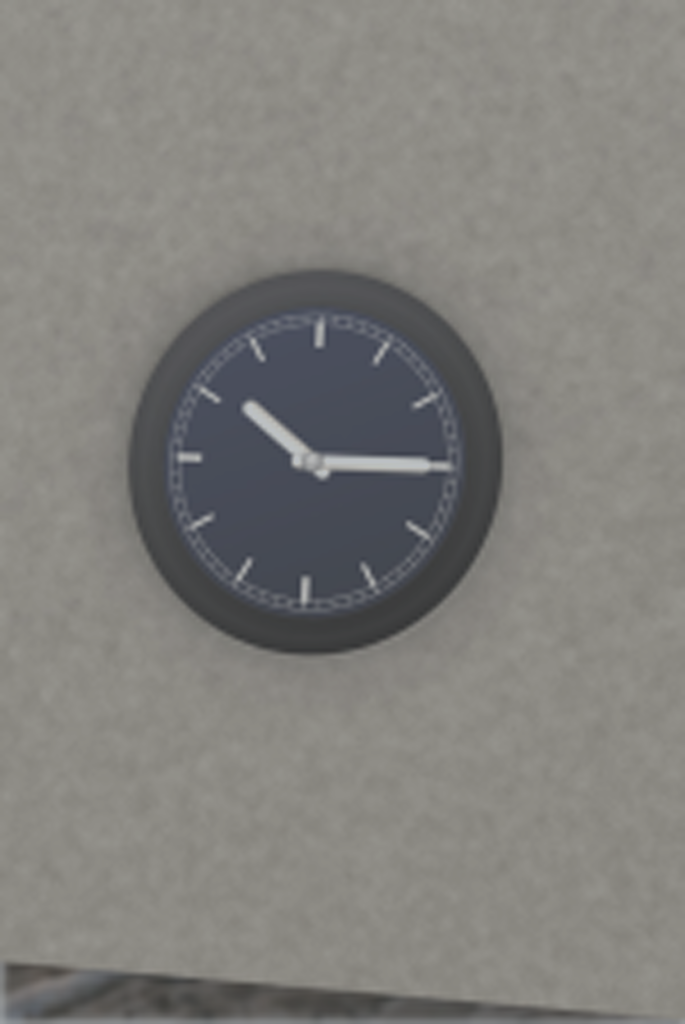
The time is **10:15**
